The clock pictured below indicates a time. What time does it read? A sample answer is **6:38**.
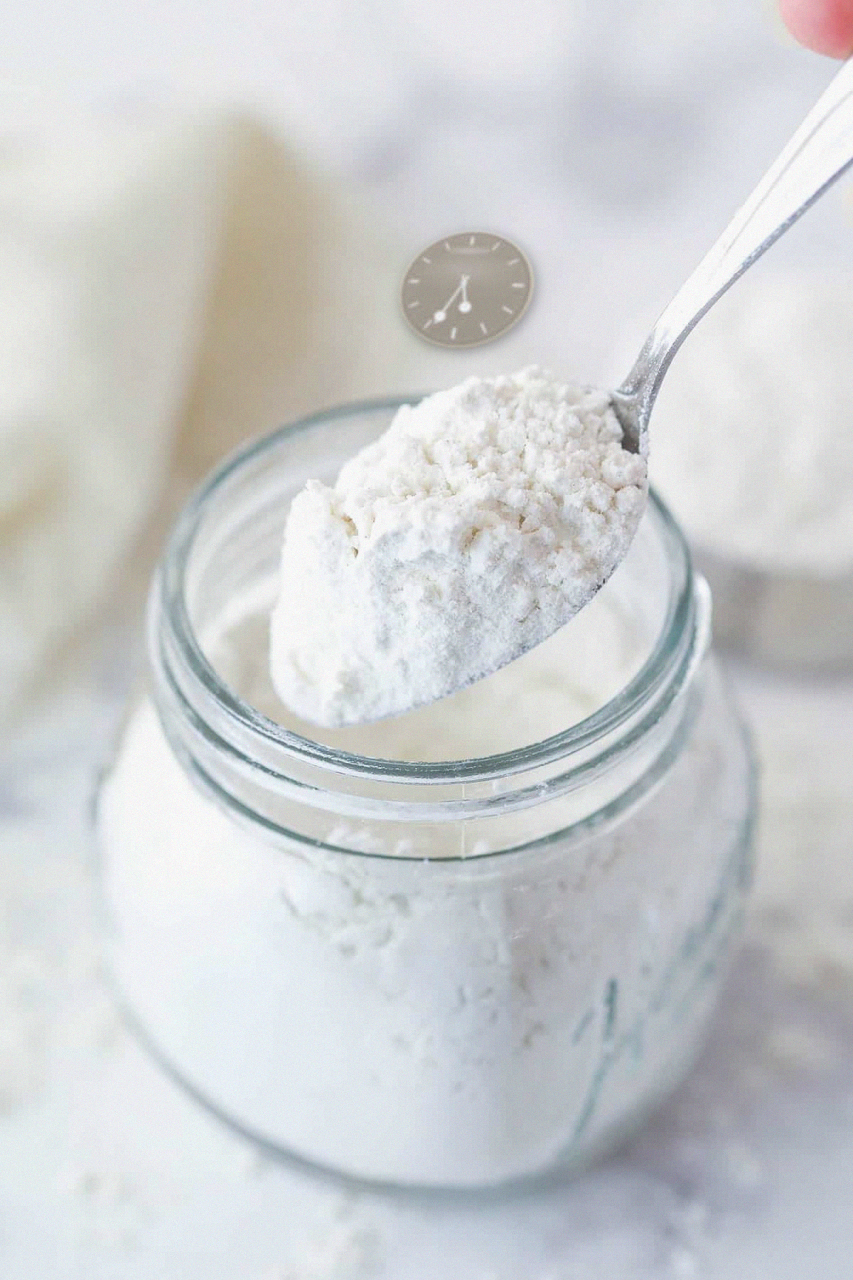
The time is **5:34**
